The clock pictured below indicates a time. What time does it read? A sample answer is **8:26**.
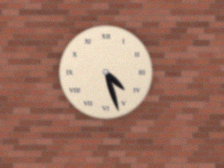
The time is **4:27**
